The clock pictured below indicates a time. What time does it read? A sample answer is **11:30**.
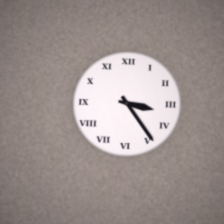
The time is **3:24**
